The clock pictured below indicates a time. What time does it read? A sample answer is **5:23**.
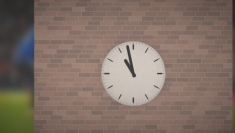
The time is **10:58**
